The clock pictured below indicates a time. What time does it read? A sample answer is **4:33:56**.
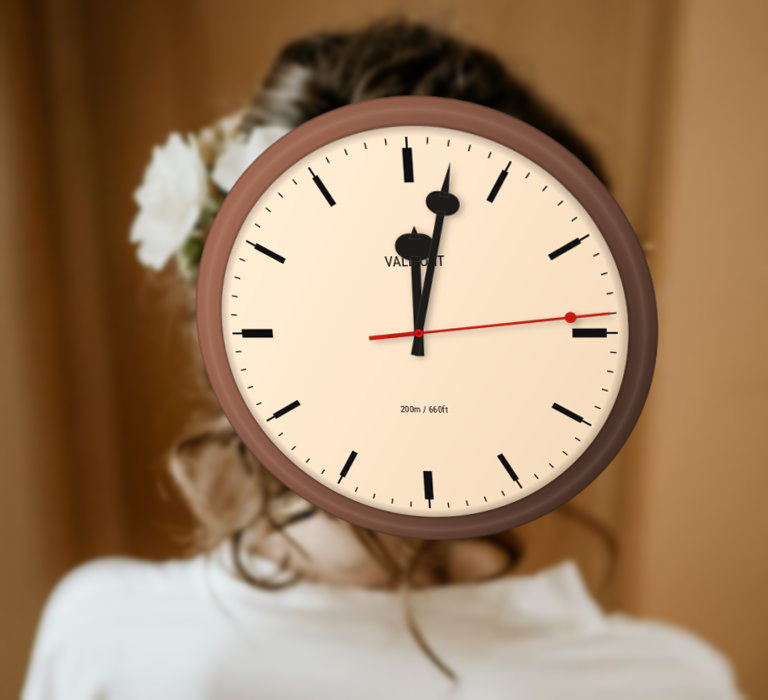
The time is **12:02:14**
